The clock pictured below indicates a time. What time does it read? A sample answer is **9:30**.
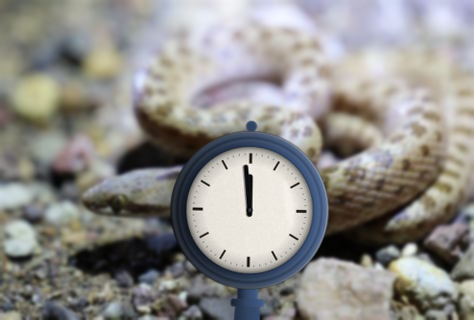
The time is **11:59**
